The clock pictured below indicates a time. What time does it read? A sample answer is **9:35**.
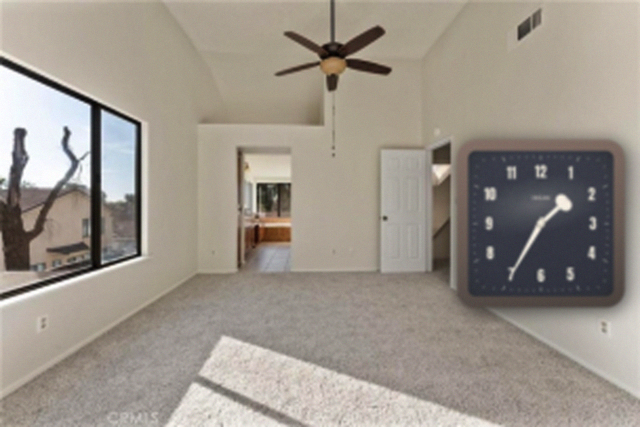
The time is **1:35**
